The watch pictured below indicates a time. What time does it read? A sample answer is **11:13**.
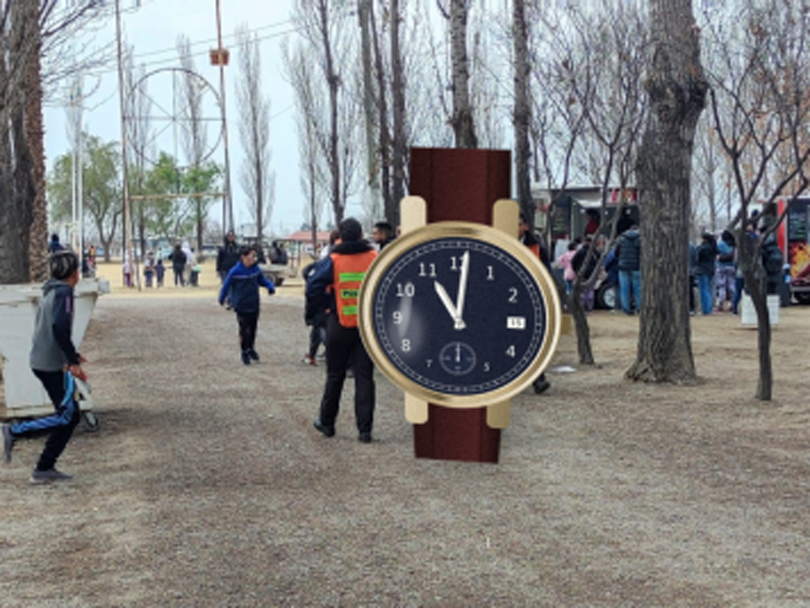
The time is **11:01**
